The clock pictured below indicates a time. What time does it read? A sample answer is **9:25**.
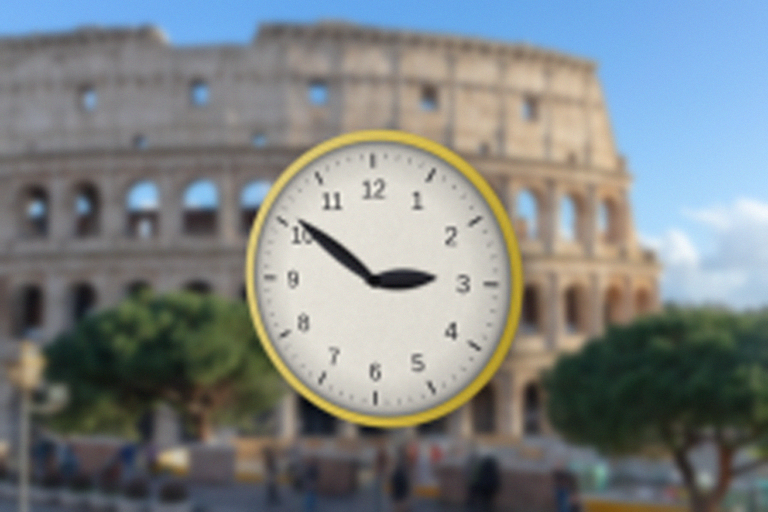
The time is **2:51**
